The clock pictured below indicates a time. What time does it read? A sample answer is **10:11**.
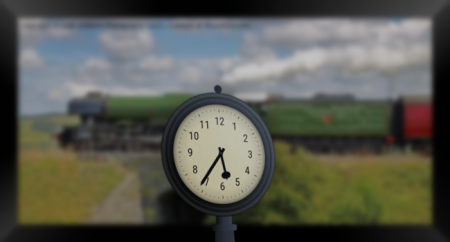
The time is **5:36**
